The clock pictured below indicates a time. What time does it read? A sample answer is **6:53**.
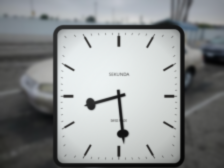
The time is **8:29**
